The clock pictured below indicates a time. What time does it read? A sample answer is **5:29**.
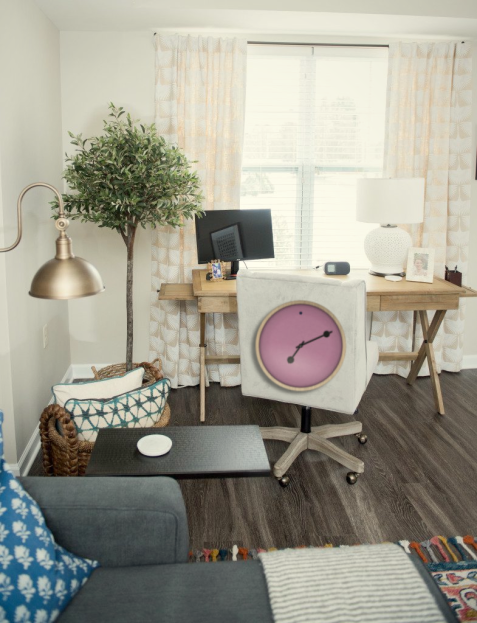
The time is **7:11**
